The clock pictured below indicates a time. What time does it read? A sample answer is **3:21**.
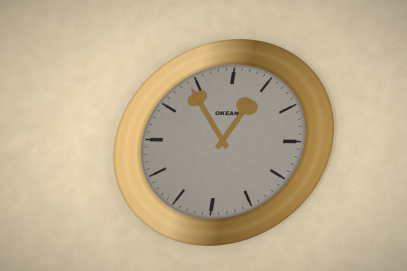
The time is **12:54**
